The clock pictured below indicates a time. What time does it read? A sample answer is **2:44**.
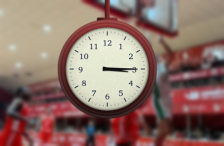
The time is **3:15**
